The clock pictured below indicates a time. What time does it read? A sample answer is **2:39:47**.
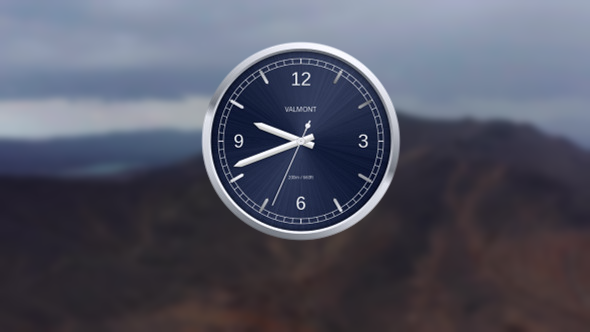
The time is **9:41:34**
